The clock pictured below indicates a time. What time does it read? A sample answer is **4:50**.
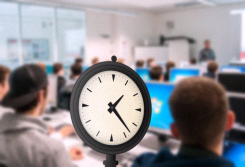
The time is **1:23**
